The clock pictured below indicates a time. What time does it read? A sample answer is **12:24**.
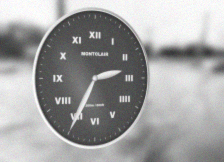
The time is **2:35**
